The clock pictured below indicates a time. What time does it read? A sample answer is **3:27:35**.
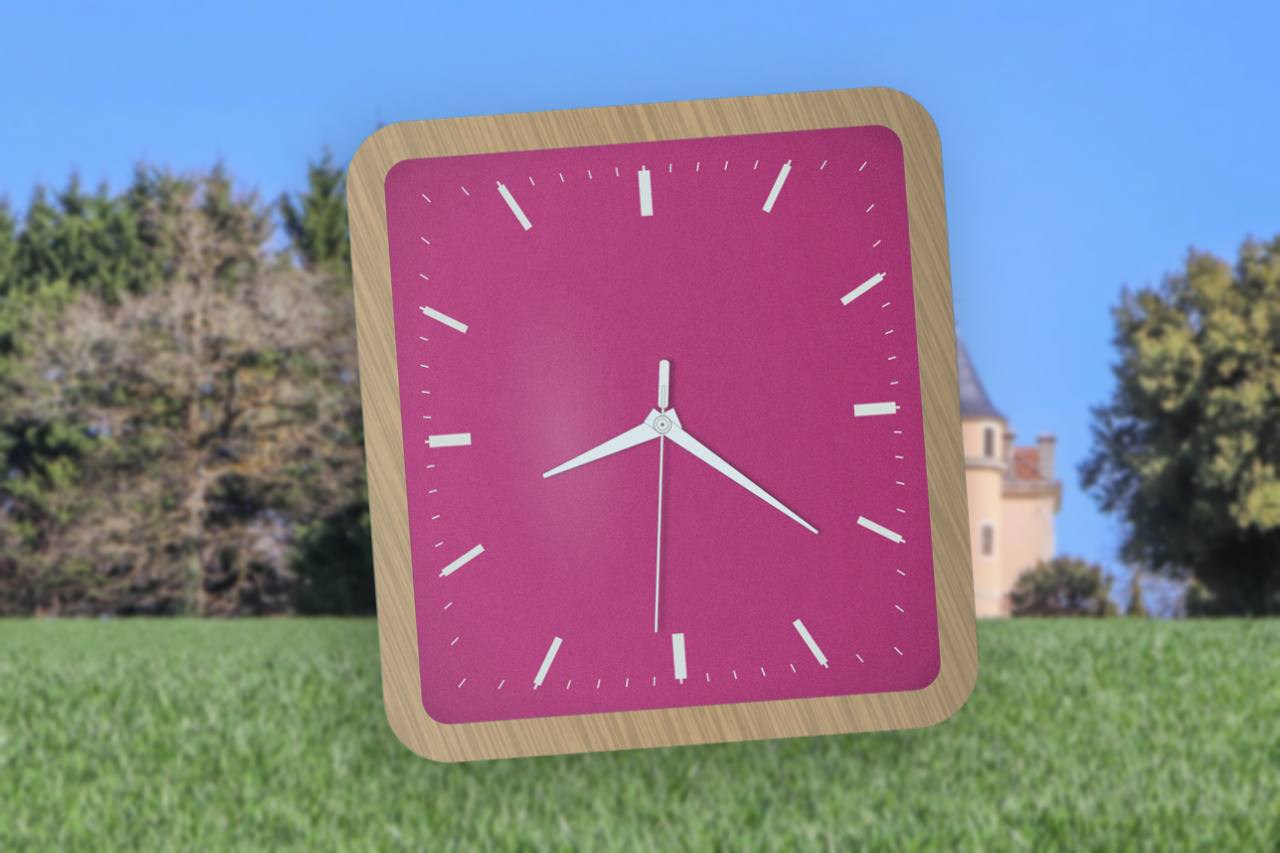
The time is **8:21:31**
